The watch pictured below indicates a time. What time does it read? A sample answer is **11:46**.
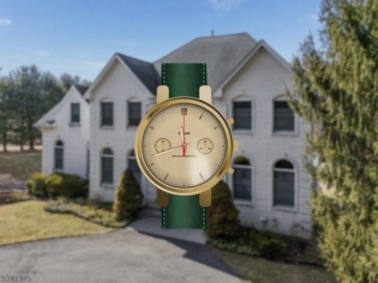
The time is **11:42**
